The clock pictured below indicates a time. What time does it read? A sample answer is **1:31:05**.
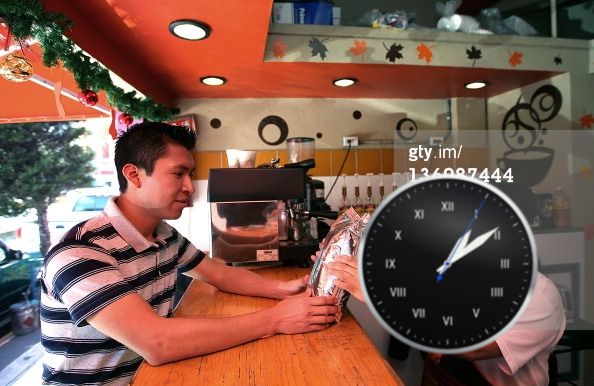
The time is **1:09:05**
